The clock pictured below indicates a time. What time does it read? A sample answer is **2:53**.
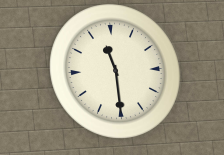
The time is **11:30**
